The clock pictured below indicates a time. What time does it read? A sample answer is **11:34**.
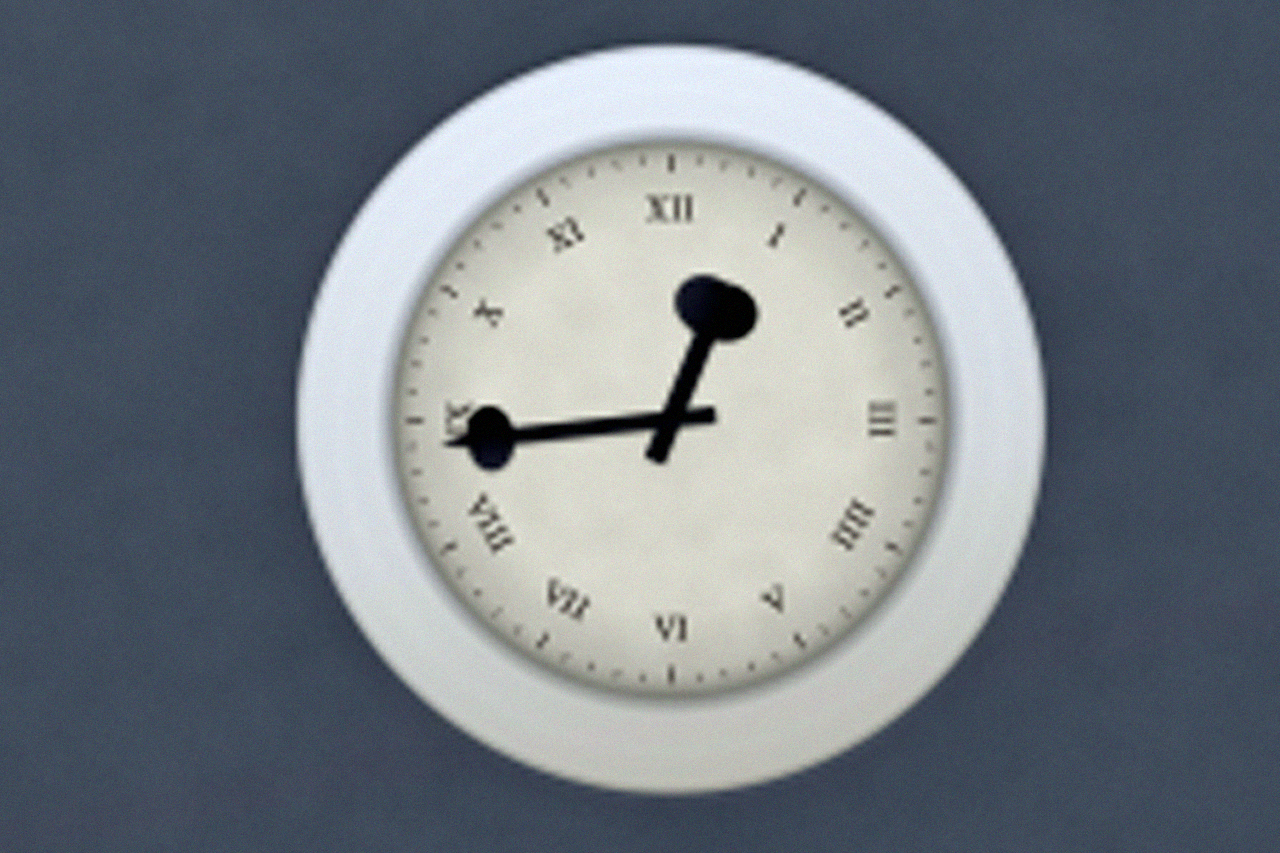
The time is **12:44**
